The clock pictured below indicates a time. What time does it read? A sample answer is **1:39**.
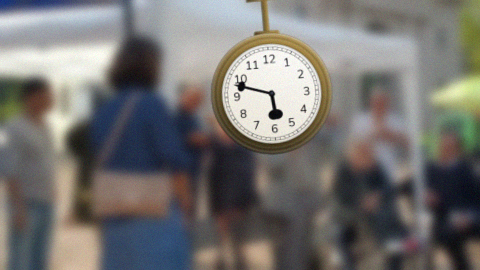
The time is **5:48**
